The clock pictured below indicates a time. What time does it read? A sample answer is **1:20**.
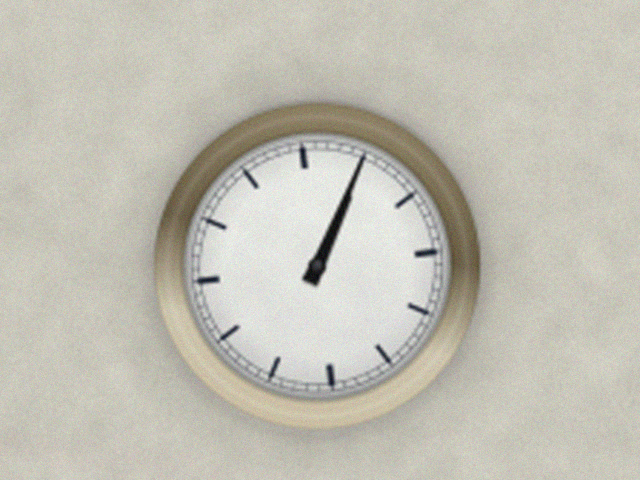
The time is **1:05**
